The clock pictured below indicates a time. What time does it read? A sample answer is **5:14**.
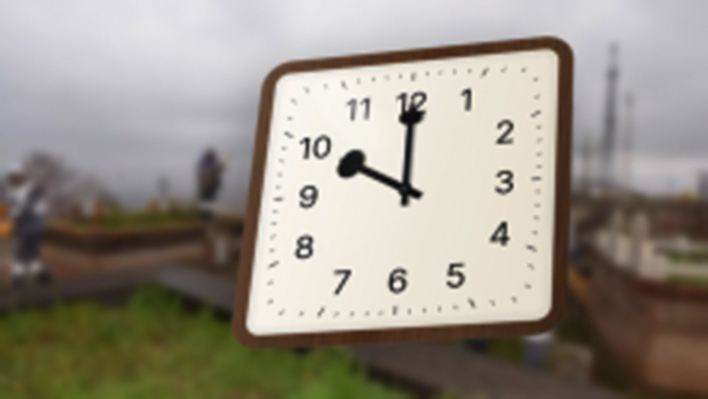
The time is **10:00**
